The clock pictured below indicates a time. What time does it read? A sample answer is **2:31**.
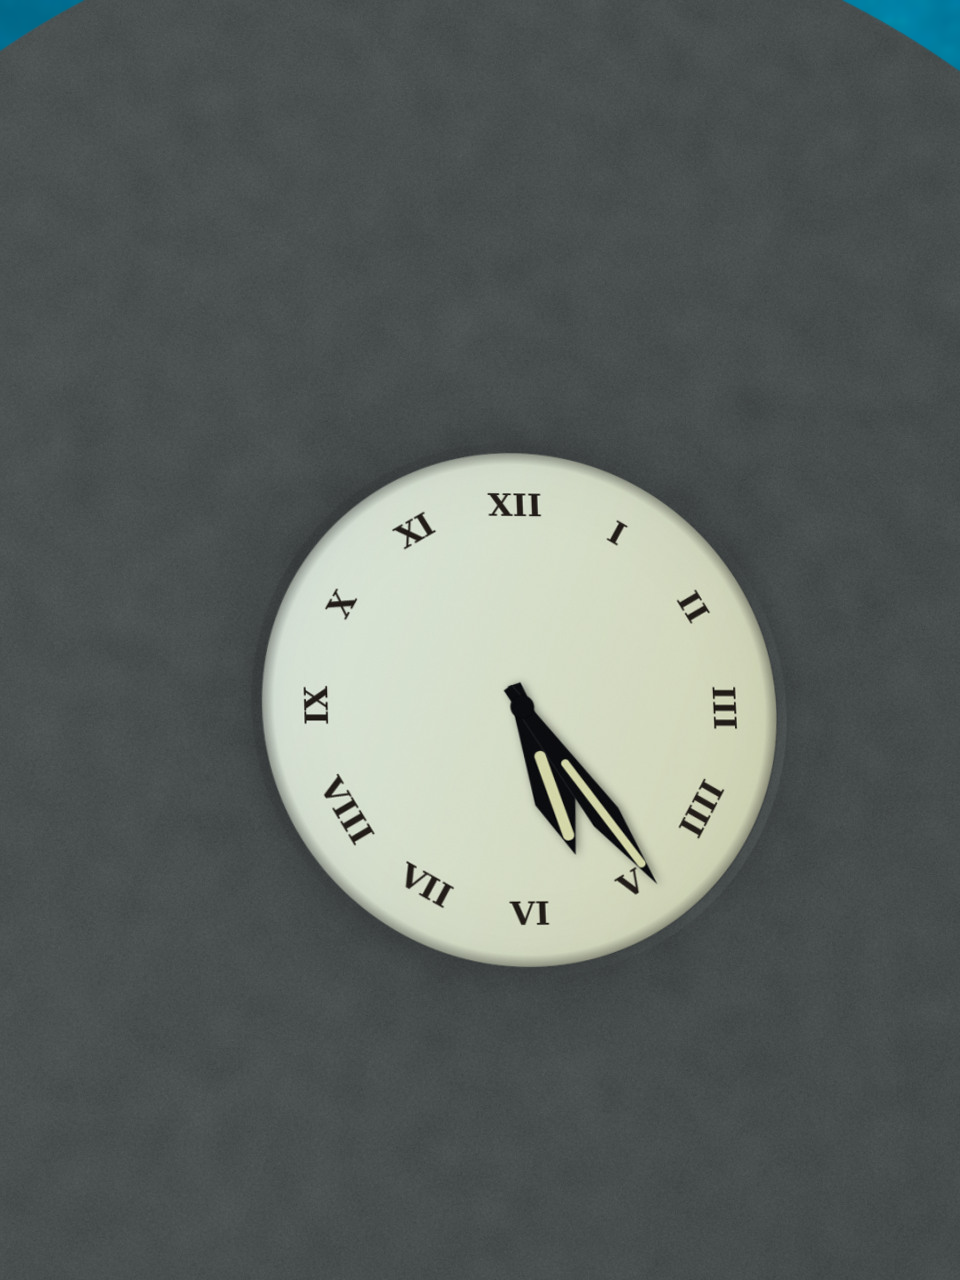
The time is **5:24**
